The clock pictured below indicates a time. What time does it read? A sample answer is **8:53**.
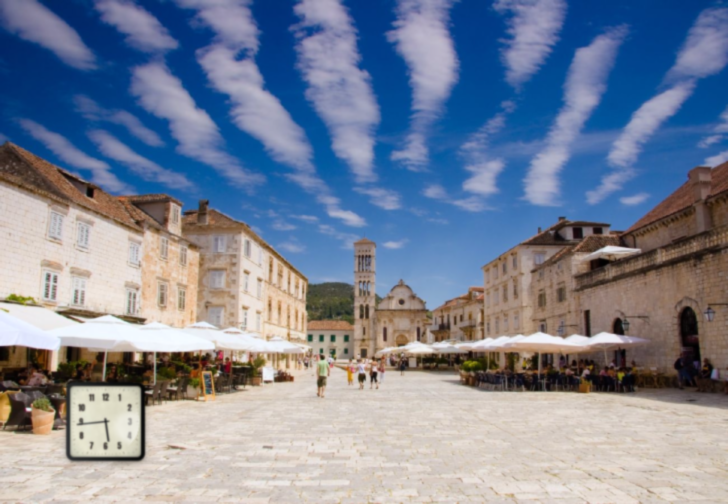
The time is **5:44**
